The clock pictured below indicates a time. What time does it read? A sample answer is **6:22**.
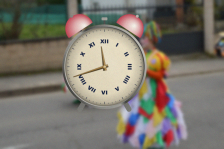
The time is **11:42**
